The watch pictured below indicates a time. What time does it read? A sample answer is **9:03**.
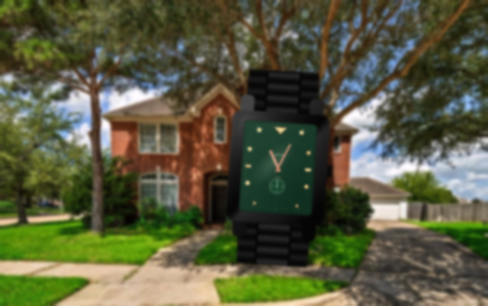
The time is **11:04**
